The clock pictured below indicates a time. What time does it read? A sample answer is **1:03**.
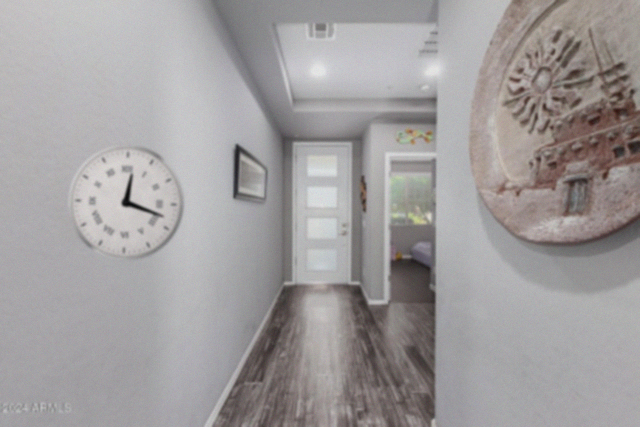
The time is **12:18**
